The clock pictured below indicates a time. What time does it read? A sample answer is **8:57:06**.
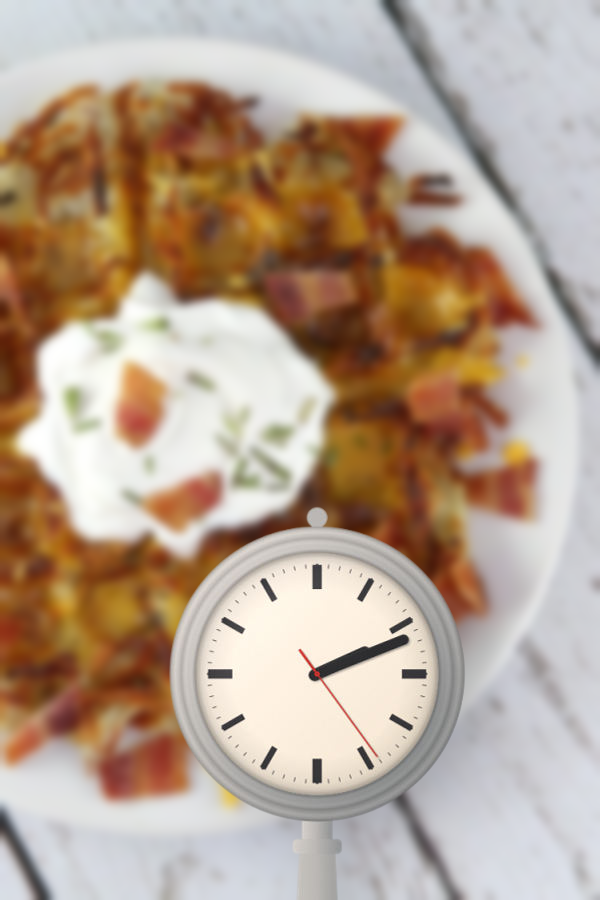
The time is **2:11:24**
